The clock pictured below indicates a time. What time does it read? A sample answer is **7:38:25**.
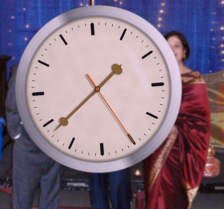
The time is **1:38:25**
